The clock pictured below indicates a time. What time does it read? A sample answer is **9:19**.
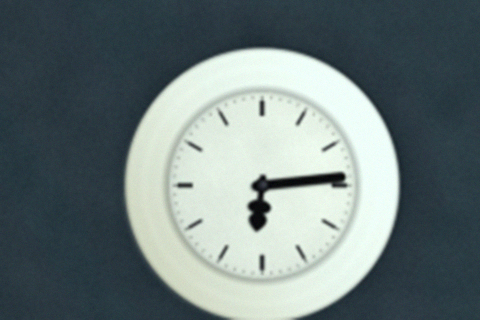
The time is **6:14**
